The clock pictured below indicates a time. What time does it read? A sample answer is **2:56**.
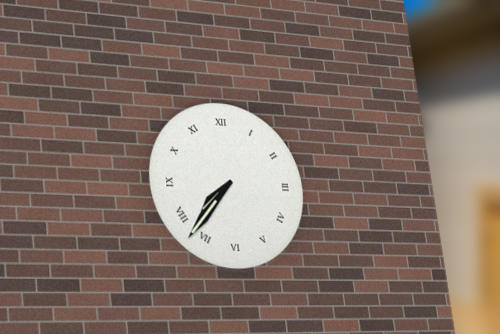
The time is **7:37**
